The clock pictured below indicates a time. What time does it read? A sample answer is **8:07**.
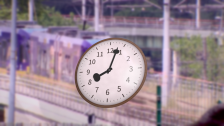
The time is **8:03**
